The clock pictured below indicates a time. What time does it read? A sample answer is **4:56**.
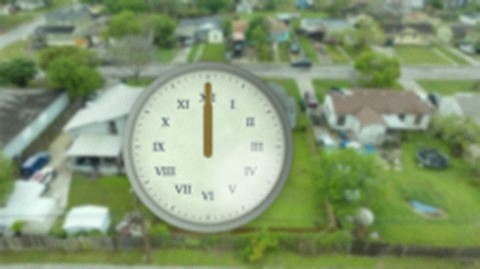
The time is **12:00**
